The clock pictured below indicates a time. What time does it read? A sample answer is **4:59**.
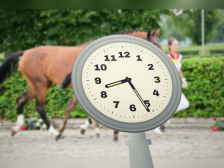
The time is **8:26**
